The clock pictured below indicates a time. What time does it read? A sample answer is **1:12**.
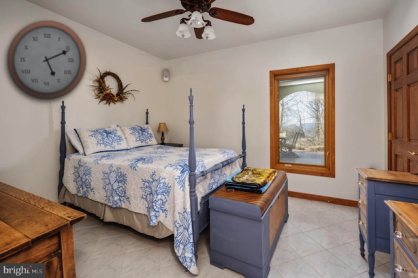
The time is **5:11**
